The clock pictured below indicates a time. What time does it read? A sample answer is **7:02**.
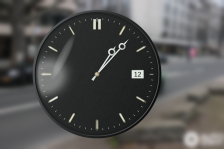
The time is **1:07**
